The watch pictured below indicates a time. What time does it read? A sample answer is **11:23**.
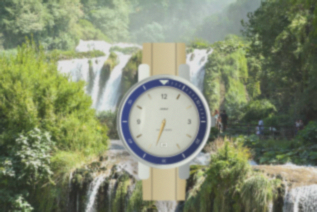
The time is **6:33**
